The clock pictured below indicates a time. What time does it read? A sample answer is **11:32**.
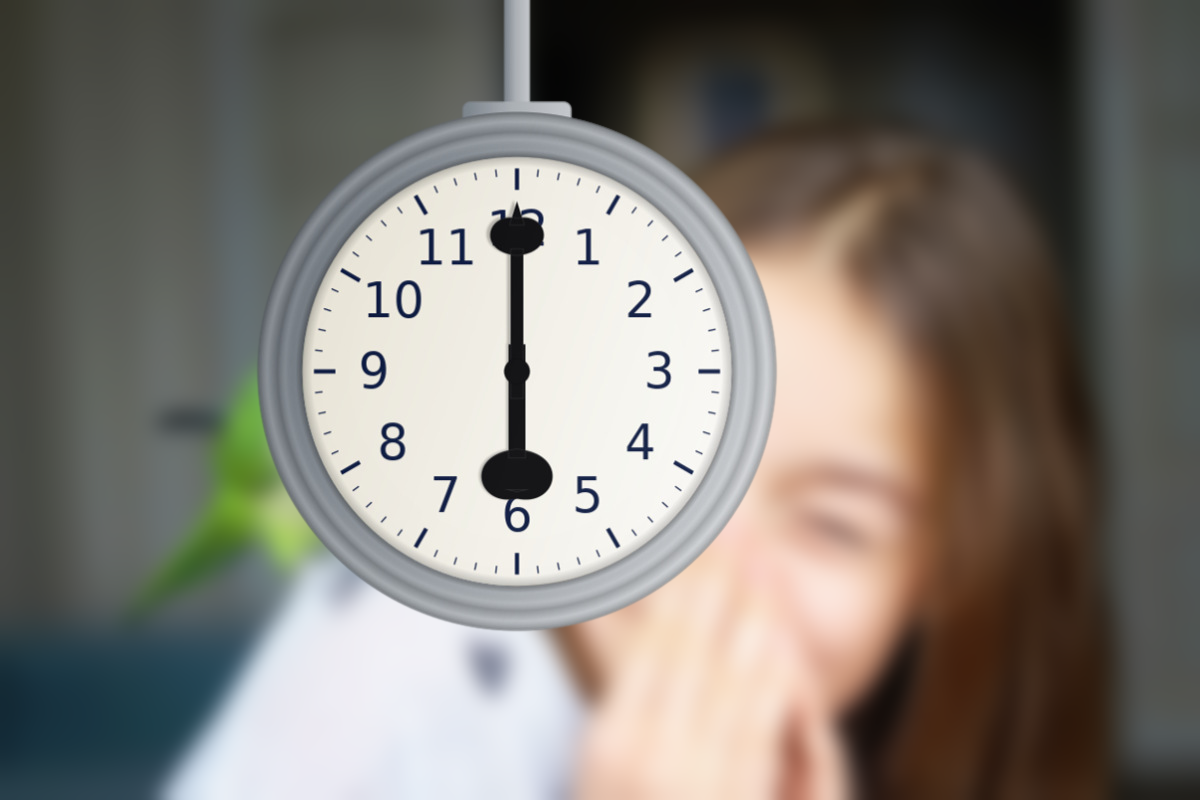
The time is **6:00**
